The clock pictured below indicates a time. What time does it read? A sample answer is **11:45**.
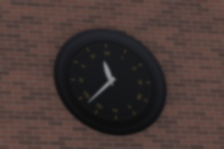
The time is **11:38**
